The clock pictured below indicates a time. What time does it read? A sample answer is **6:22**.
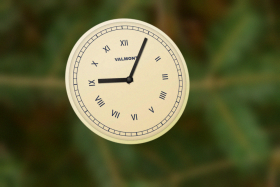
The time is **9:05**
